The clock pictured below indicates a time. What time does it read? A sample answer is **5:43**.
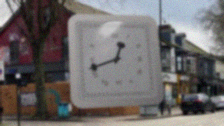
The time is **12:42**
